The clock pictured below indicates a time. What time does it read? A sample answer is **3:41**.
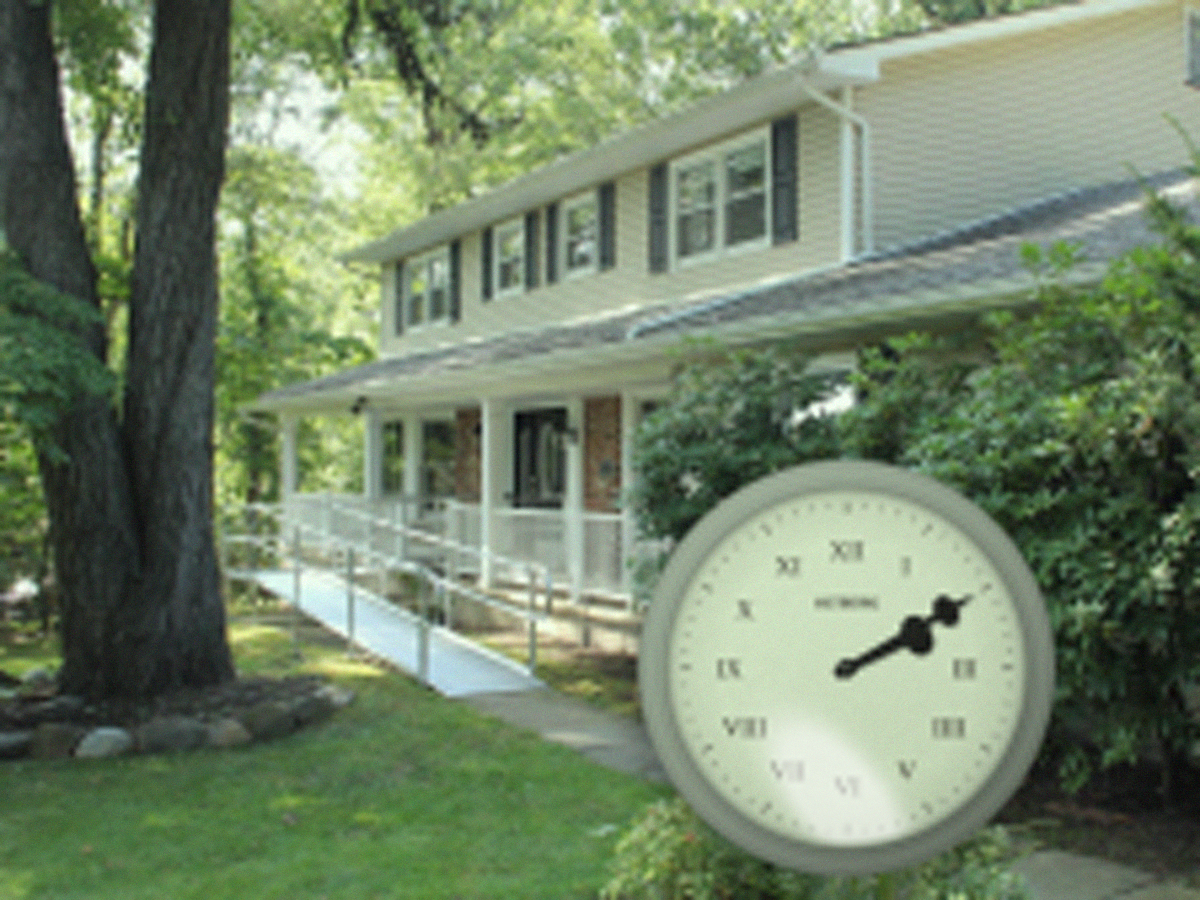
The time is **2:10**
